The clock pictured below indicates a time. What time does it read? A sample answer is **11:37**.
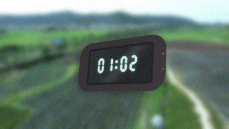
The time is **1:02**
